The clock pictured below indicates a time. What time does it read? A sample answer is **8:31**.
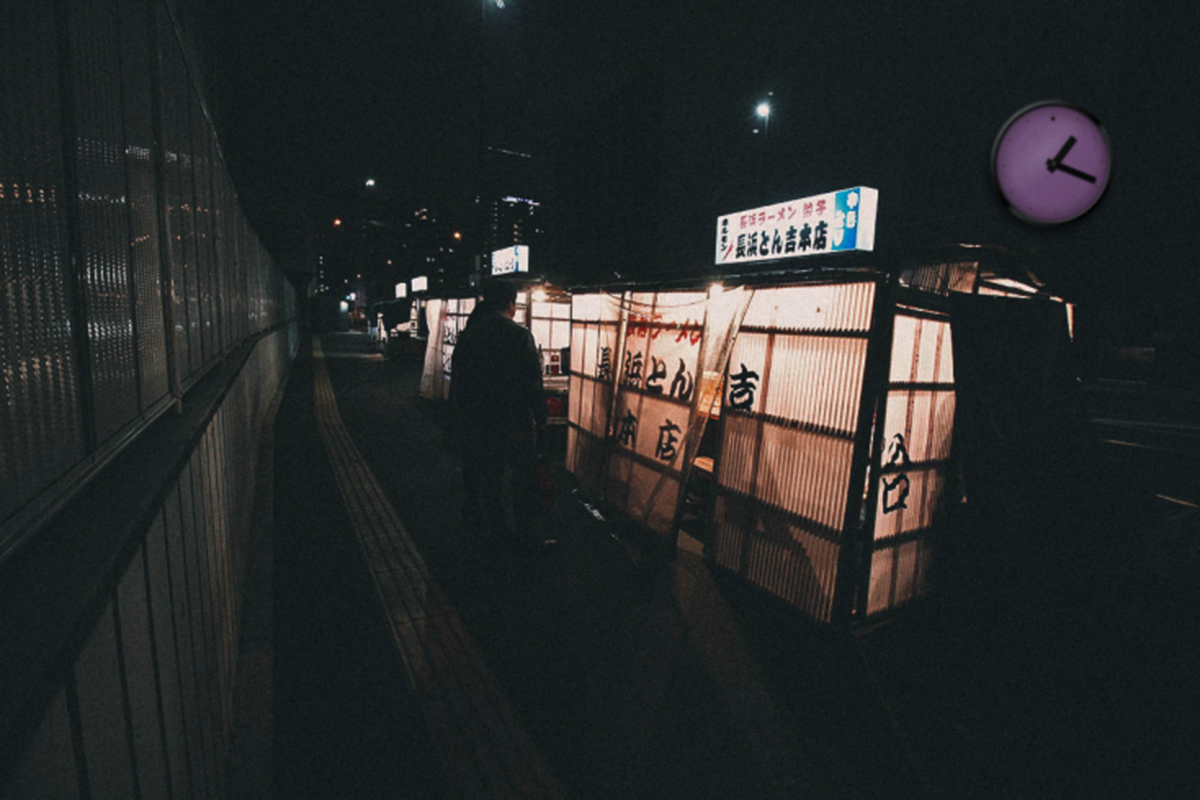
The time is **1:19**
